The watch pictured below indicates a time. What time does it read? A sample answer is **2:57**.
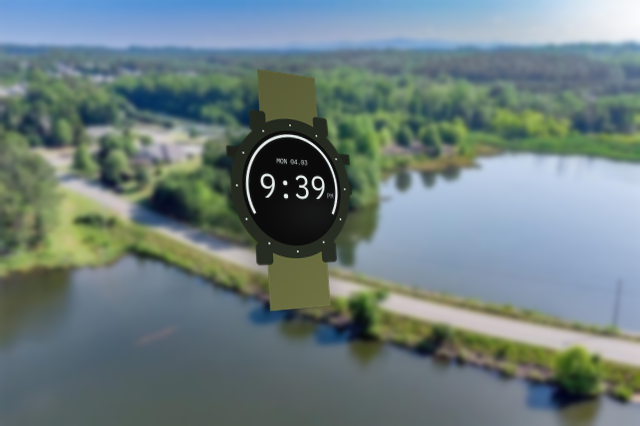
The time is **9:39**
